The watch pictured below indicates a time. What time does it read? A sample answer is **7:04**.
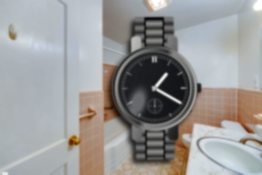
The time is **1:20**
